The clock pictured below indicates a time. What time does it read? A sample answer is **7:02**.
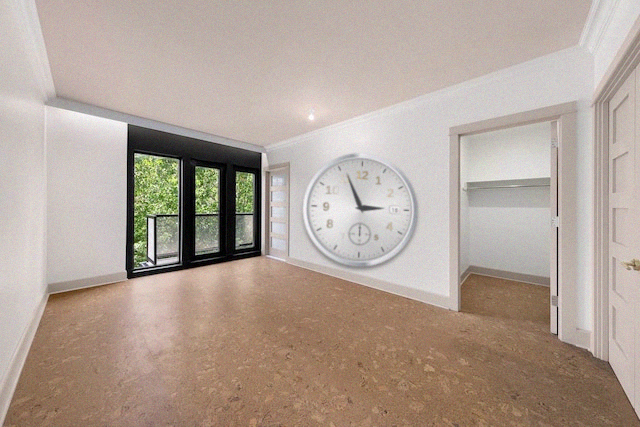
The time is **2:56**
